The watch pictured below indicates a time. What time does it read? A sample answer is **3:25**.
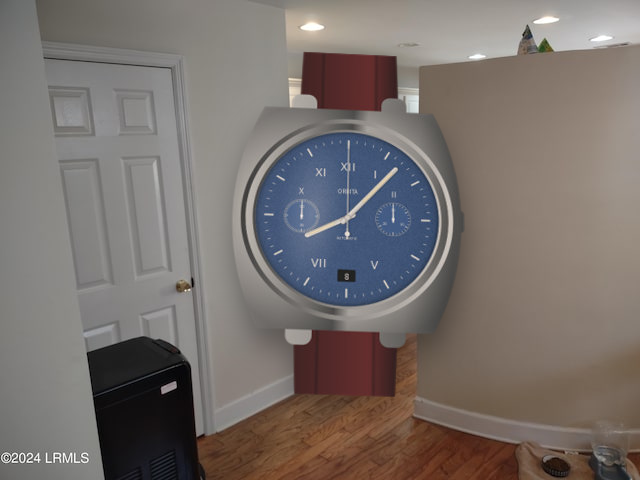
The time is **8:07**
